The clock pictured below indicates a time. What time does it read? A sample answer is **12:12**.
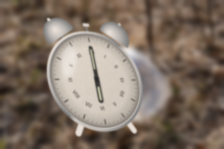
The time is **6:00**
